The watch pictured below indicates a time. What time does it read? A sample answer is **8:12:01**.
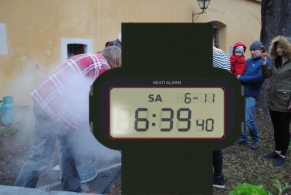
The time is **6:39:40**
